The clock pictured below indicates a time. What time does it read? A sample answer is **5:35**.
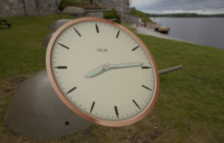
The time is **8:14**
